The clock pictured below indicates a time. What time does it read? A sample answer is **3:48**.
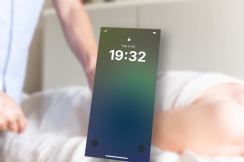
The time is **19:32**
